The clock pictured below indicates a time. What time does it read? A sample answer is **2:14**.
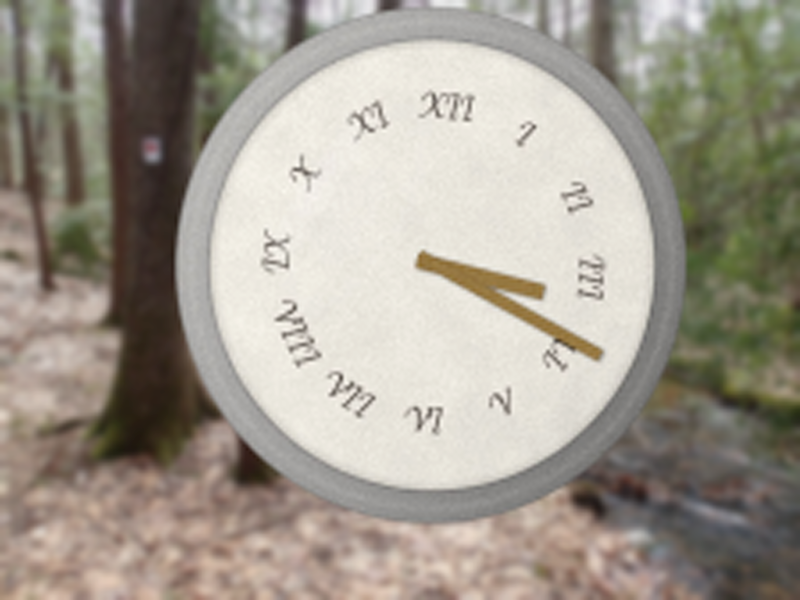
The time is **3:19**
